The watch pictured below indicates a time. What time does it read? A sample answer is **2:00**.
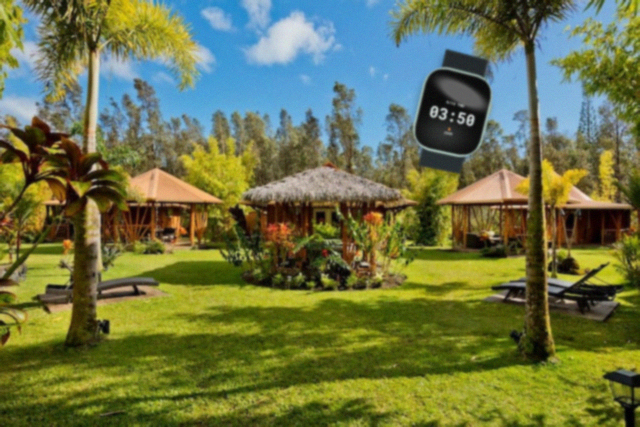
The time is **3:50**
